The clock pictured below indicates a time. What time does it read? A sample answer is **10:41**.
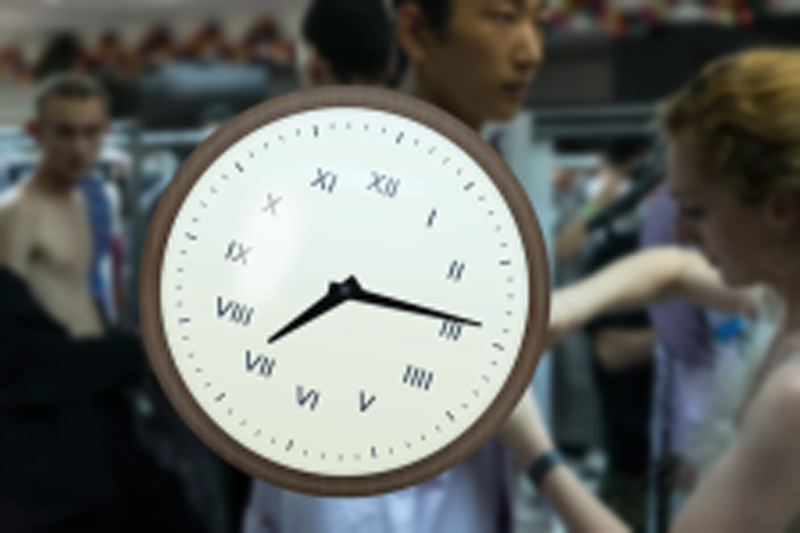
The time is **7:14**
